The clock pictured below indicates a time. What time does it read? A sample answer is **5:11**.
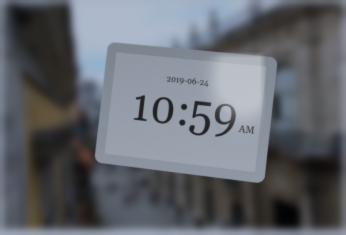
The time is **10:59**
